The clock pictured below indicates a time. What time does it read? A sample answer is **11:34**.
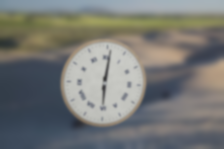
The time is **6:01**
